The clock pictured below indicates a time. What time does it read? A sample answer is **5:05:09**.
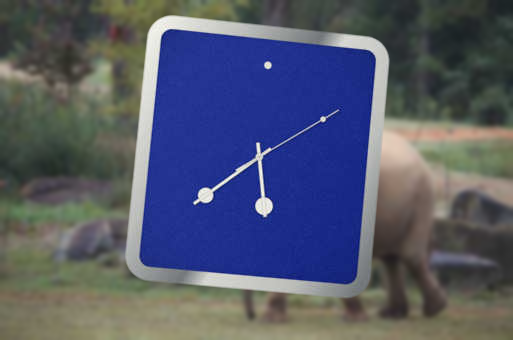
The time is **5:38:09**
